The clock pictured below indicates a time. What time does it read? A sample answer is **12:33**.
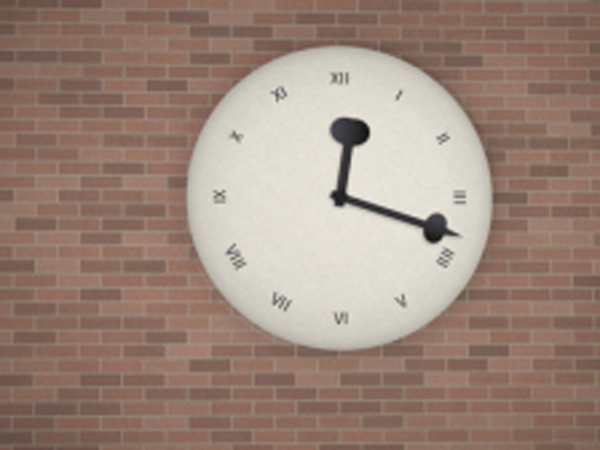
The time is **12:18**
